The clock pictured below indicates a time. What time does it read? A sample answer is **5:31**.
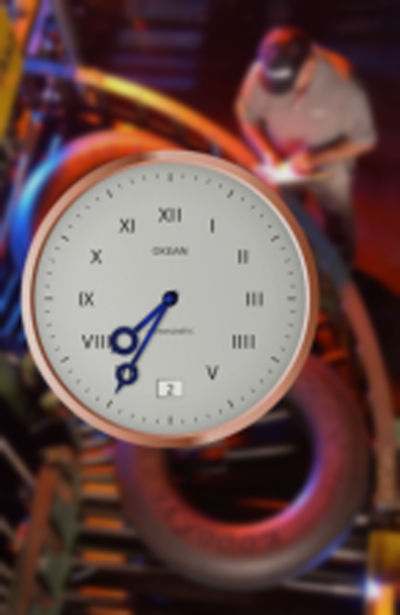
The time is **7:35**
